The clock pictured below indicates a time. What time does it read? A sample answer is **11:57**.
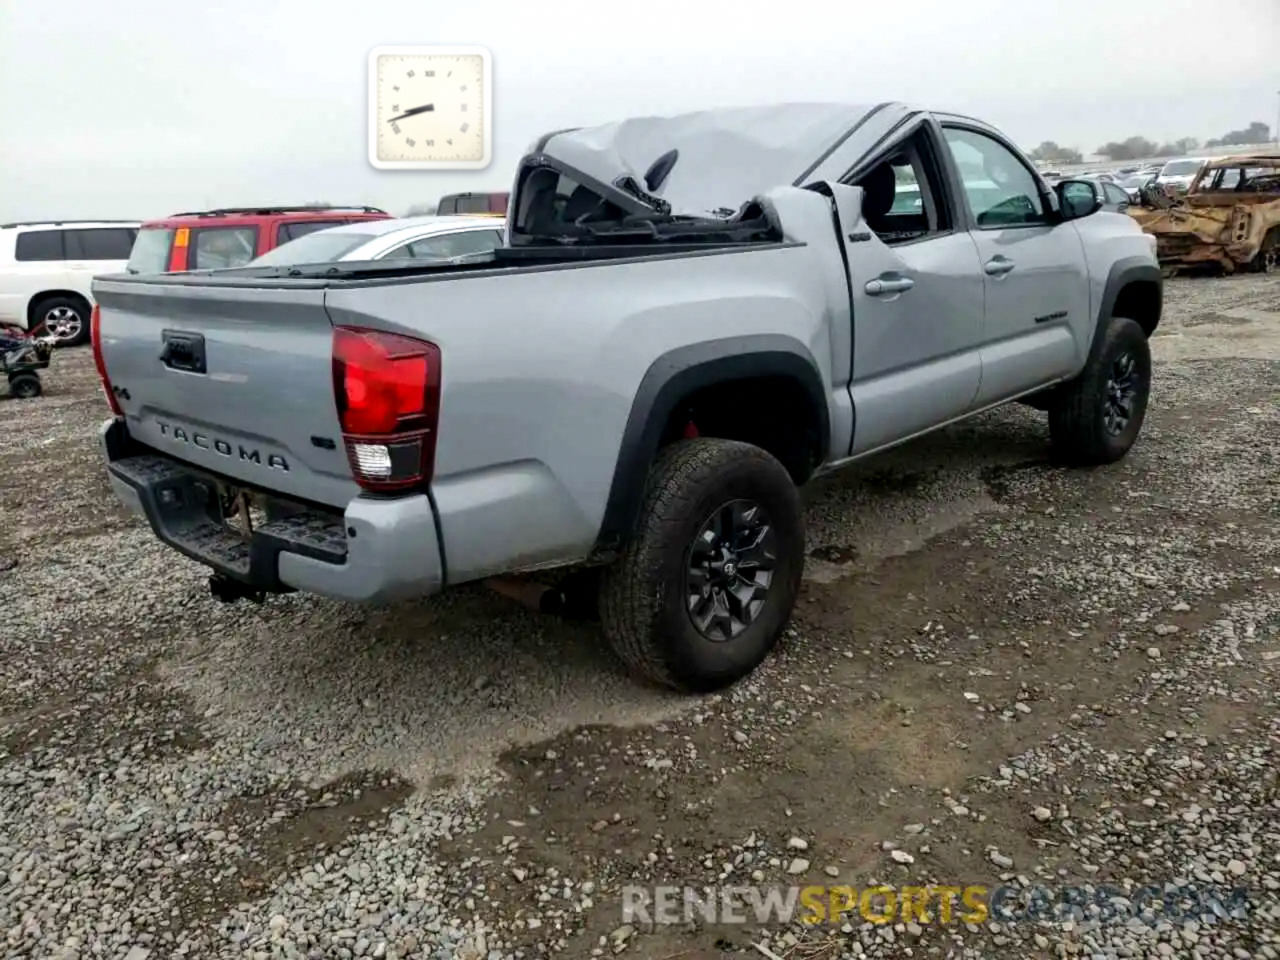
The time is **8:42**
